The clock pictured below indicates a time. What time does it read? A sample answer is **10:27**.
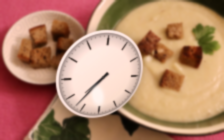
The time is **7:37**
